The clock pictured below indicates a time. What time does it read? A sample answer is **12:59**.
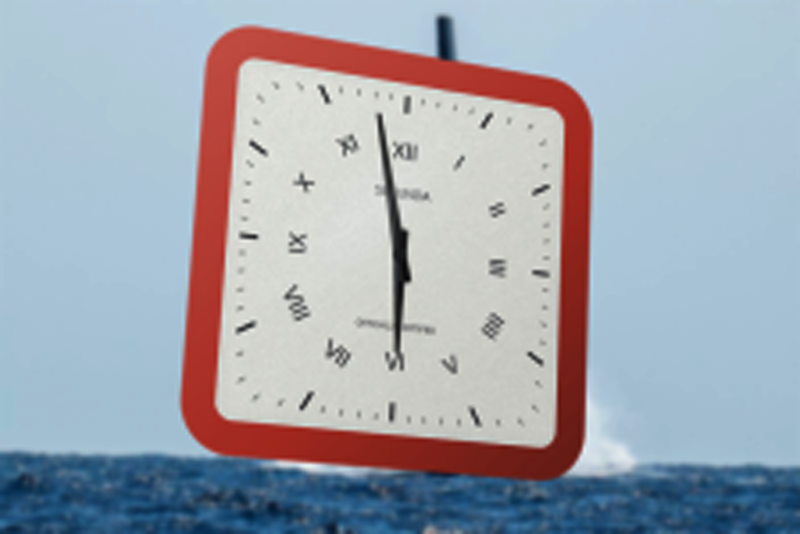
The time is **5:58**
